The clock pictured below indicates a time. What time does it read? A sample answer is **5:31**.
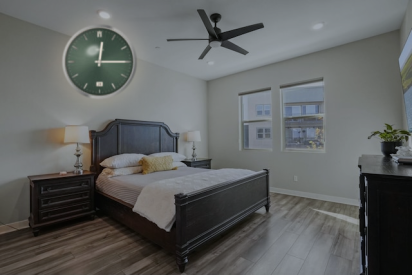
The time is **12:15**
